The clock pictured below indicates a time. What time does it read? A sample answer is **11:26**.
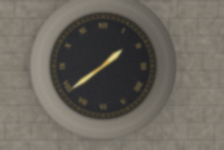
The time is **1:39**
